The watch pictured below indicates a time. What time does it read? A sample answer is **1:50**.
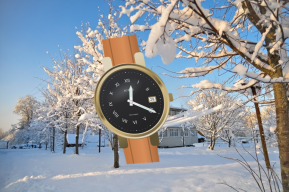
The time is **12:20**
